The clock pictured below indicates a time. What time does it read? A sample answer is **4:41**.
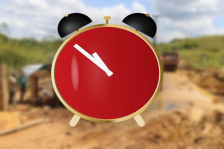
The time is **10:52**
